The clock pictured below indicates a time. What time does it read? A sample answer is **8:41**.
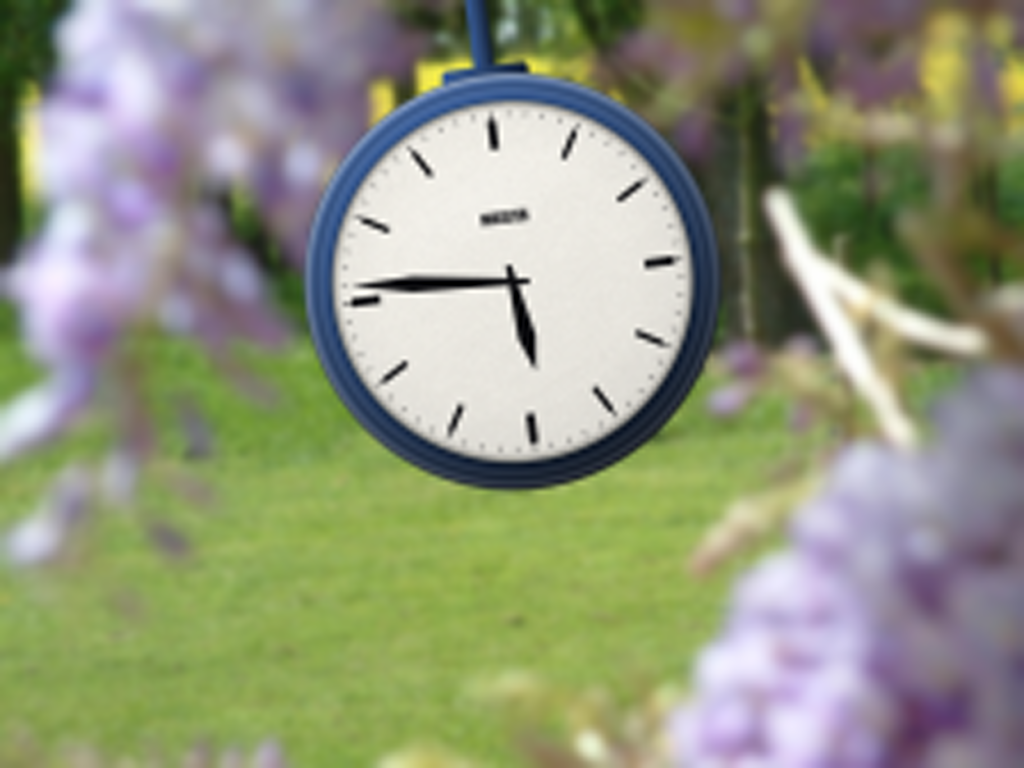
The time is **5:46**
